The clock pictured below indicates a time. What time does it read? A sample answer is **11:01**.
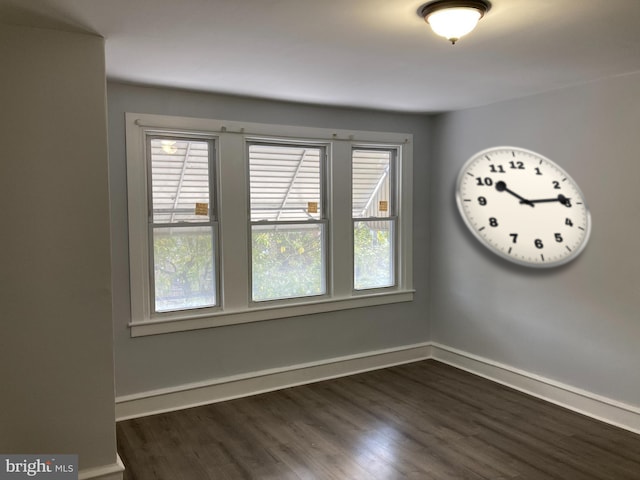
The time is **10:14**
